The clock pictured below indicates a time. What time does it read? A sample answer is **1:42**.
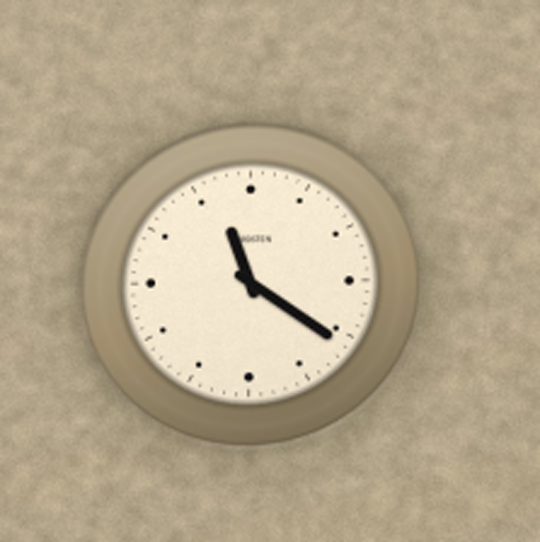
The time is **11:21**
